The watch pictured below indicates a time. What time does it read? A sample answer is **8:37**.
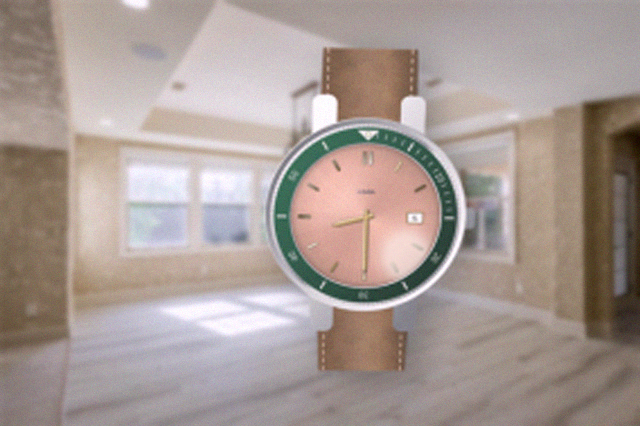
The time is **8:30**
